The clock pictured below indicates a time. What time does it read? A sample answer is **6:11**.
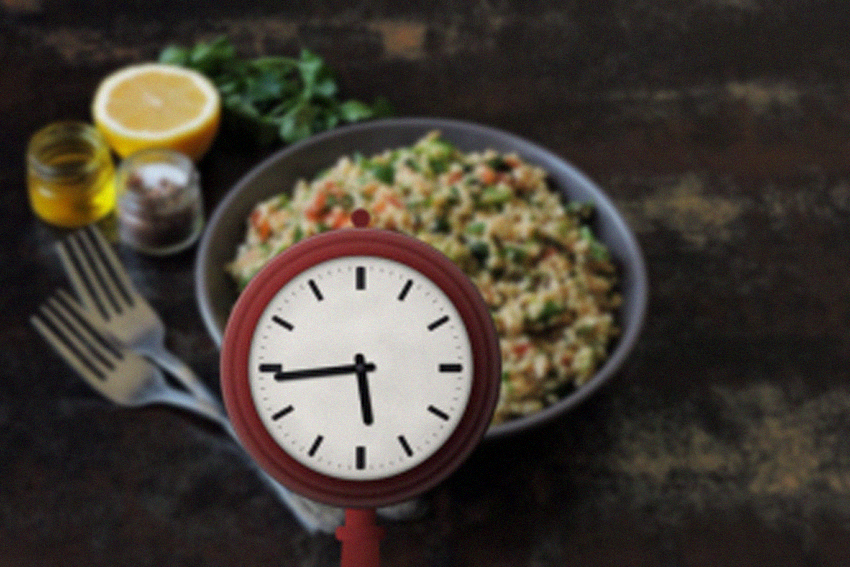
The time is **5:44**
